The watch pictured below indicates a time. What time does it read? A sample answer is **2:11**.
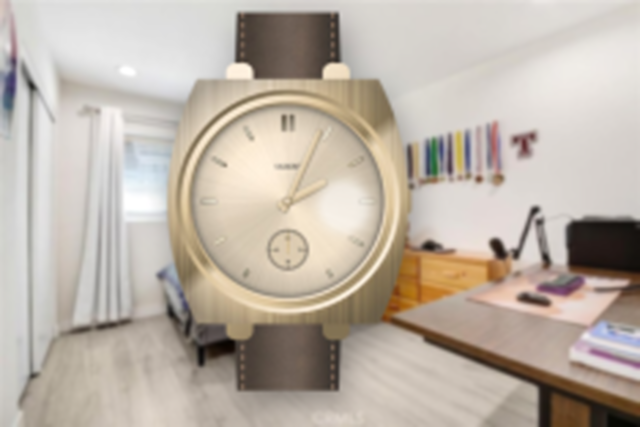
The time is **2:04**
